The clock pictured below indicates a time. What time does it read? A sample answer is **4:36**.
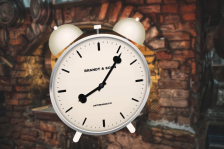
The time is **8:06**
